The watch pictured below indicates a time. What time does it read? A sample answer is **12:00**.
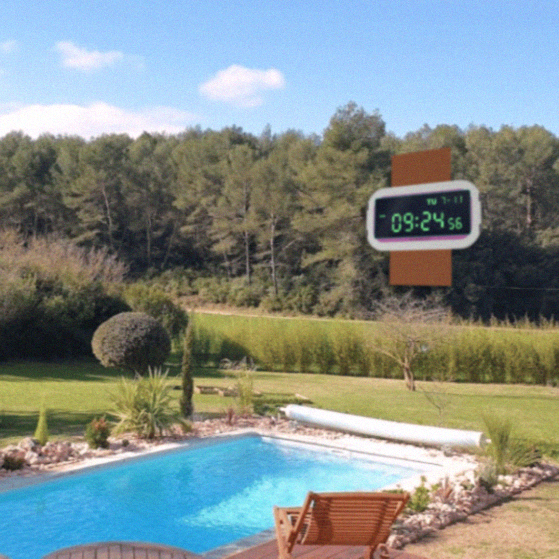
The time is **9:24**
